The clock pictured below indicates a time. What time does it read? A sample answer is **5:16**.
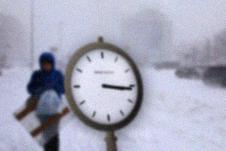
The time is **3:16**
